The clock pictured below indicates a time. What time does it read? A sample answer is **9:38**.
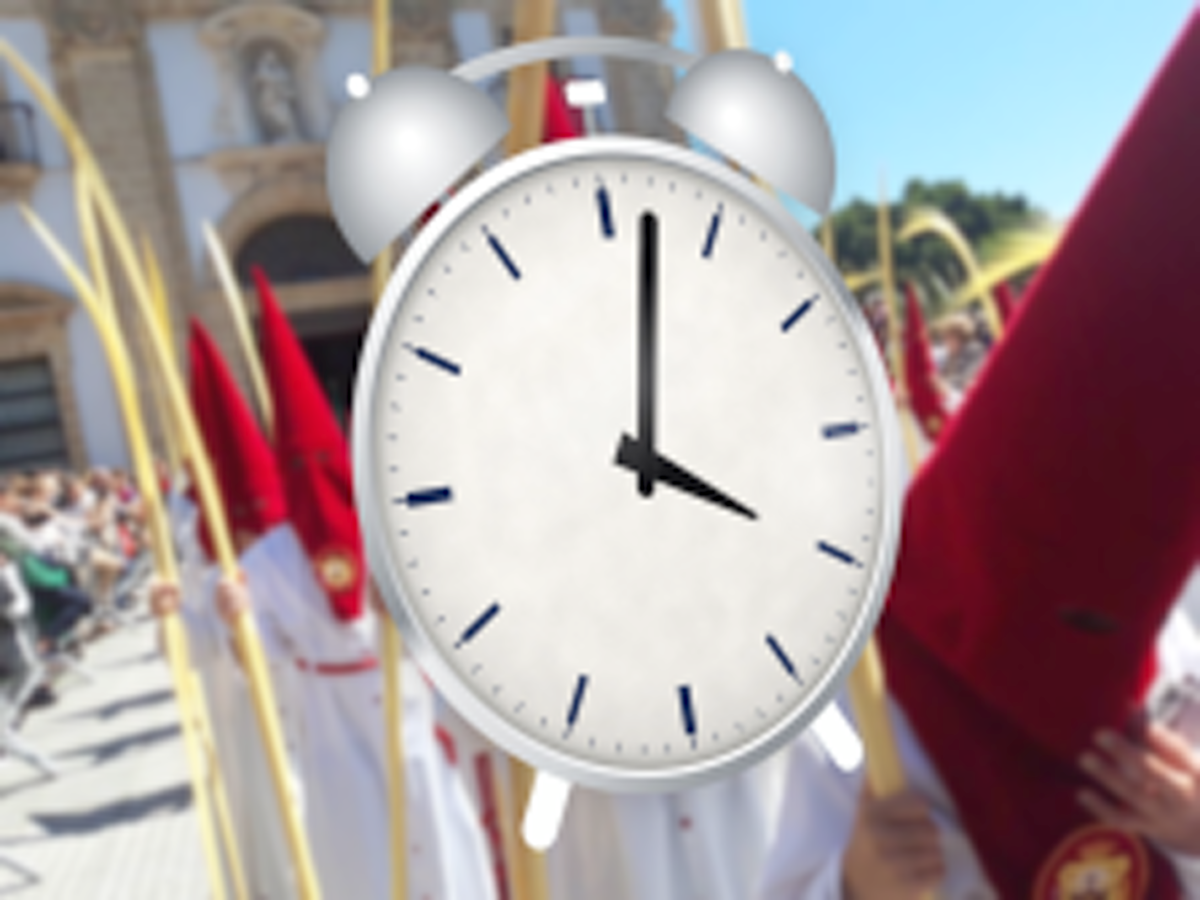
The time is **4:02**
